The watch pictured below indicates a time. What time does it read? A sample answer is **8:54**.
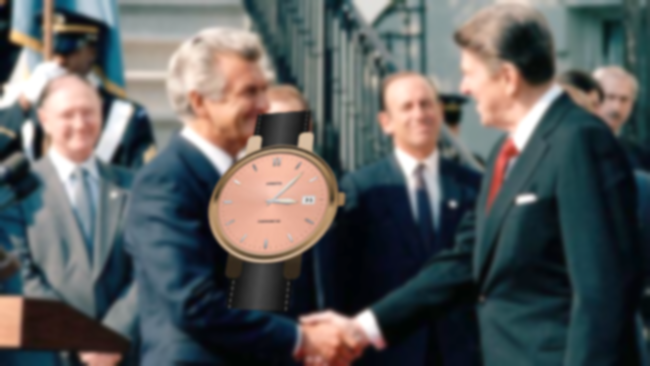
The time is **3:07**
